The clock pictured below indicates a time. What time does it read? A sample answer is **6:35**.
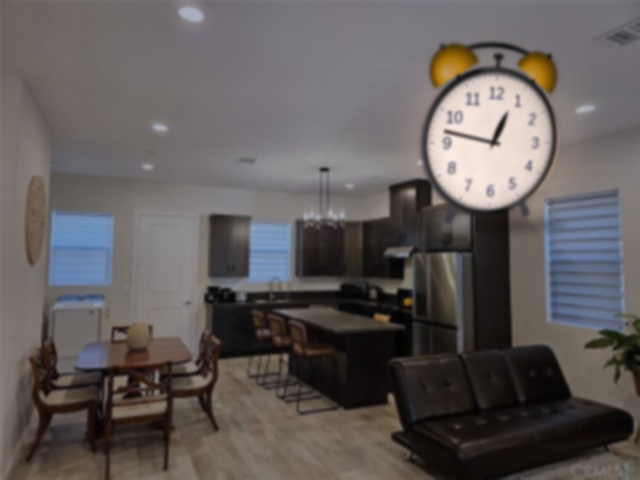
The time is **12:47**
